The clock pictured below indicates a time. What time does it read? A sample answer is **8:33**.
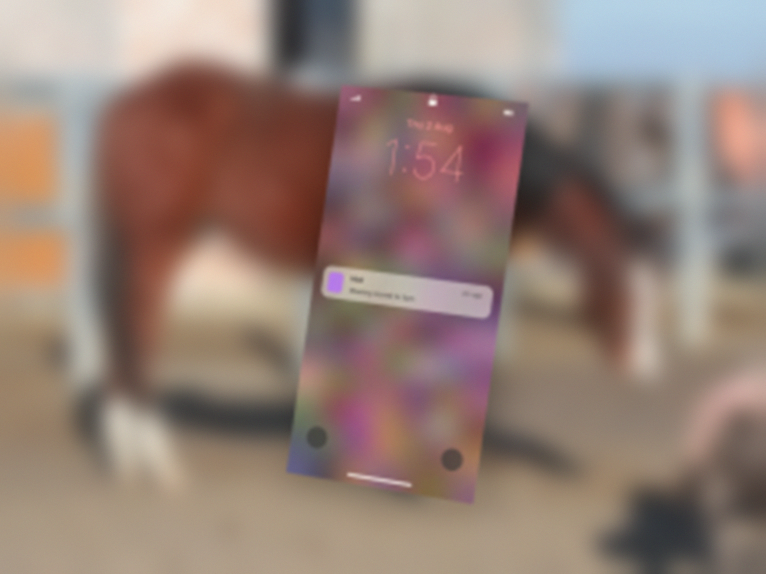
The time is **1:54**
